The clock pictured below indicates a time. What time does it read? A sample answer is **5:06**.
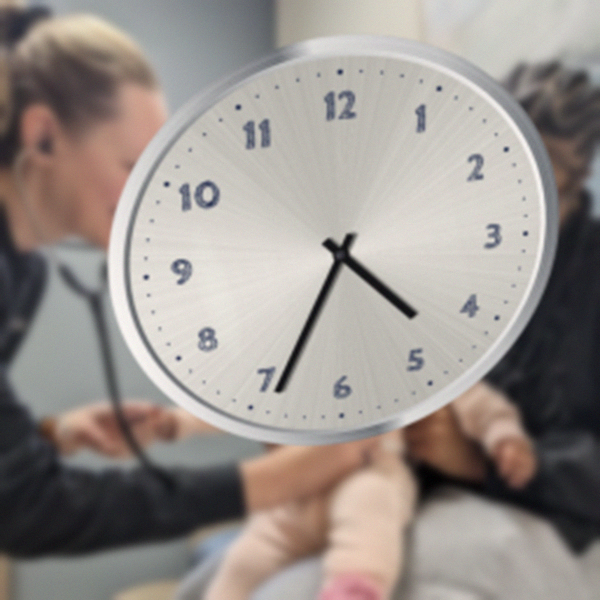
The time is **4:34**
